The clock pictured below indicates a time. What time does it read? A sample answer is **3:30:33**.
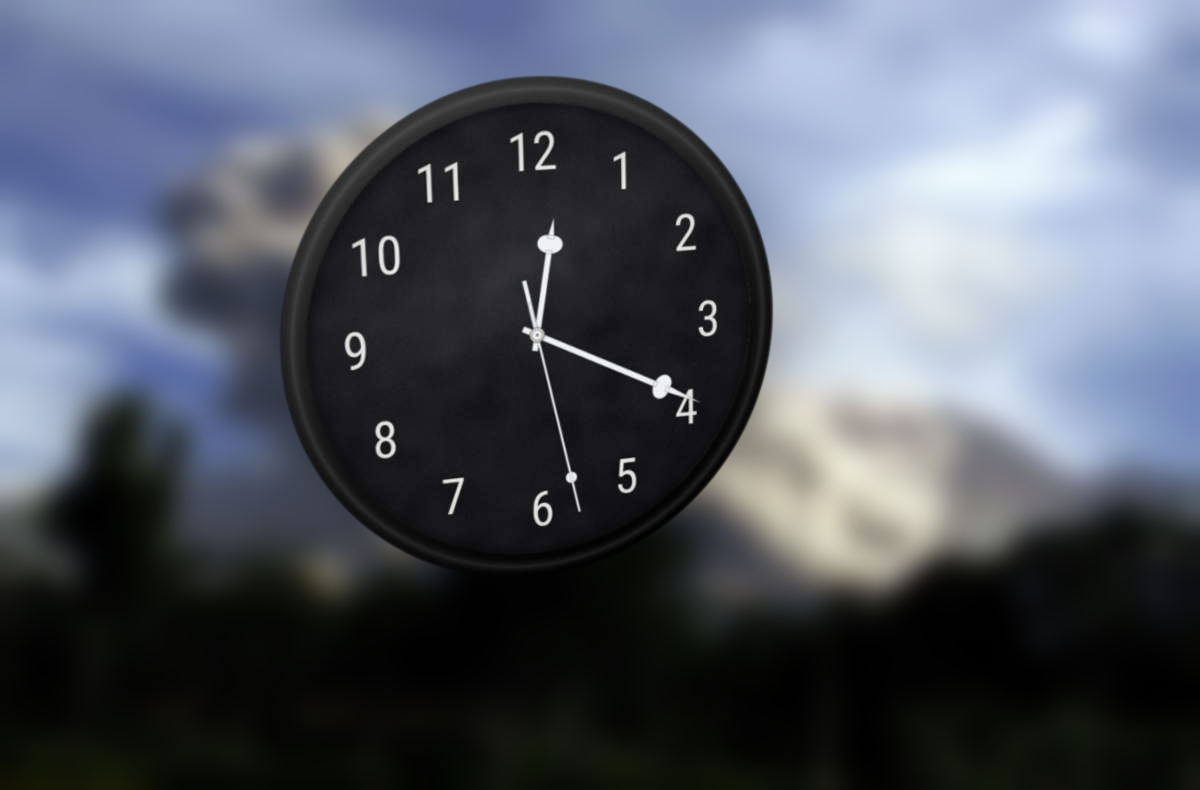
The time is **12:19:28**
